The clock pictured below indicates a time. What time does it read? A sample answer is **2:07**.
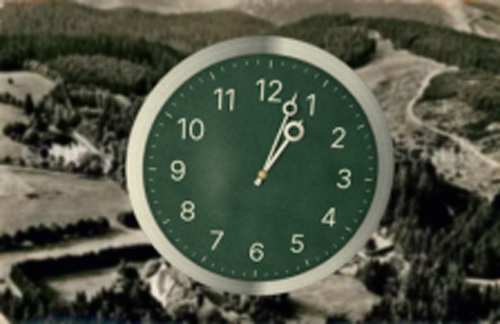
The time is **1:03**
